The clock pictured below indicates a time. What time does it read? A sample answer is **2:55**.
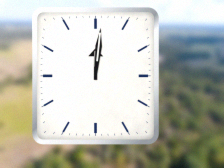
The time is **12:01**
